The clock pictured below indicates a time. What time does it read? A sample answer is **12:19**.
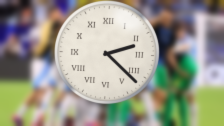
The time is **2:22**
